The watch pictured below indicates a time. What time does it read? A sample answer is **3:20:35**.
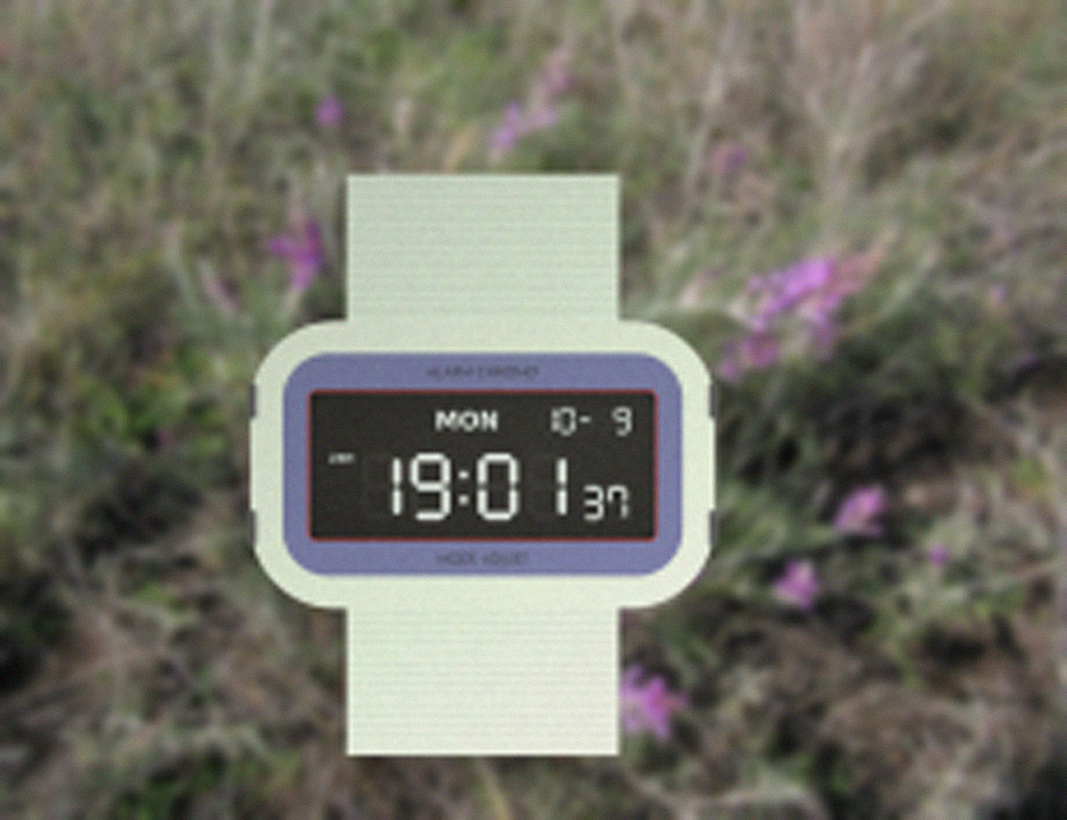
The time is **19:01:37**
